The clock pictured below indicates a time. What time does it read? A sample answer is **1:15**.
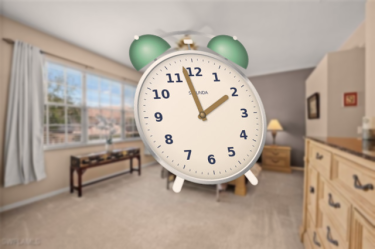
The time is **1:58**
